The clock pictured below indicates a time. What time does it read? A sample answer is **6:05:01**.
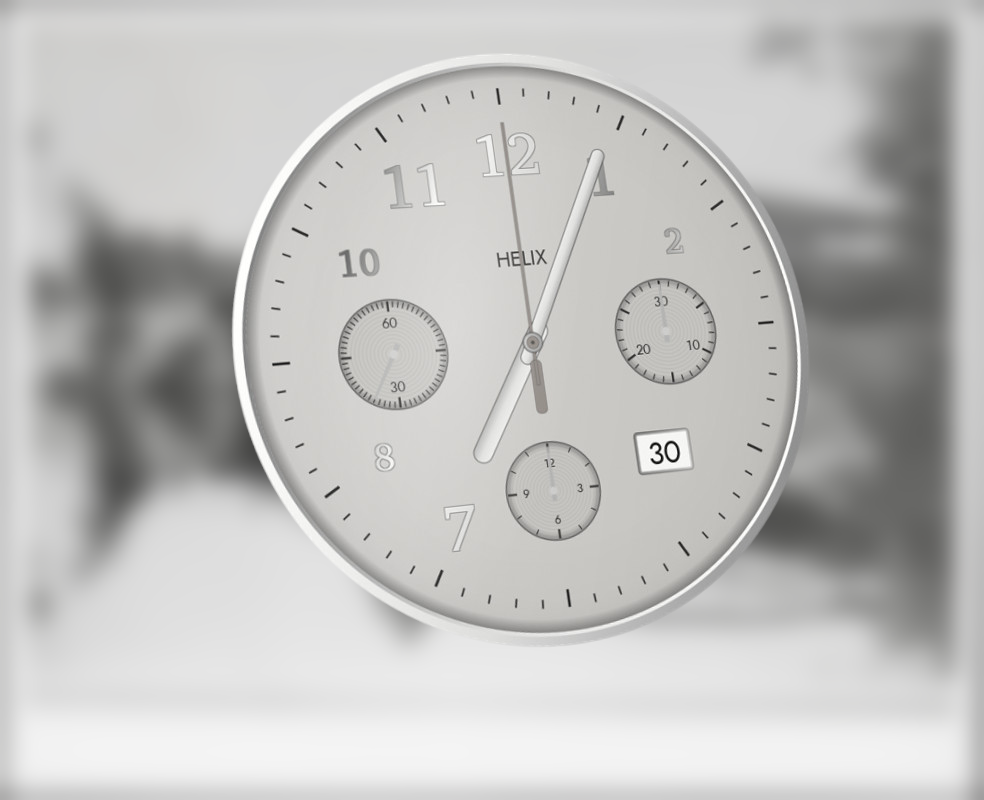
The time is **7:04:35**
